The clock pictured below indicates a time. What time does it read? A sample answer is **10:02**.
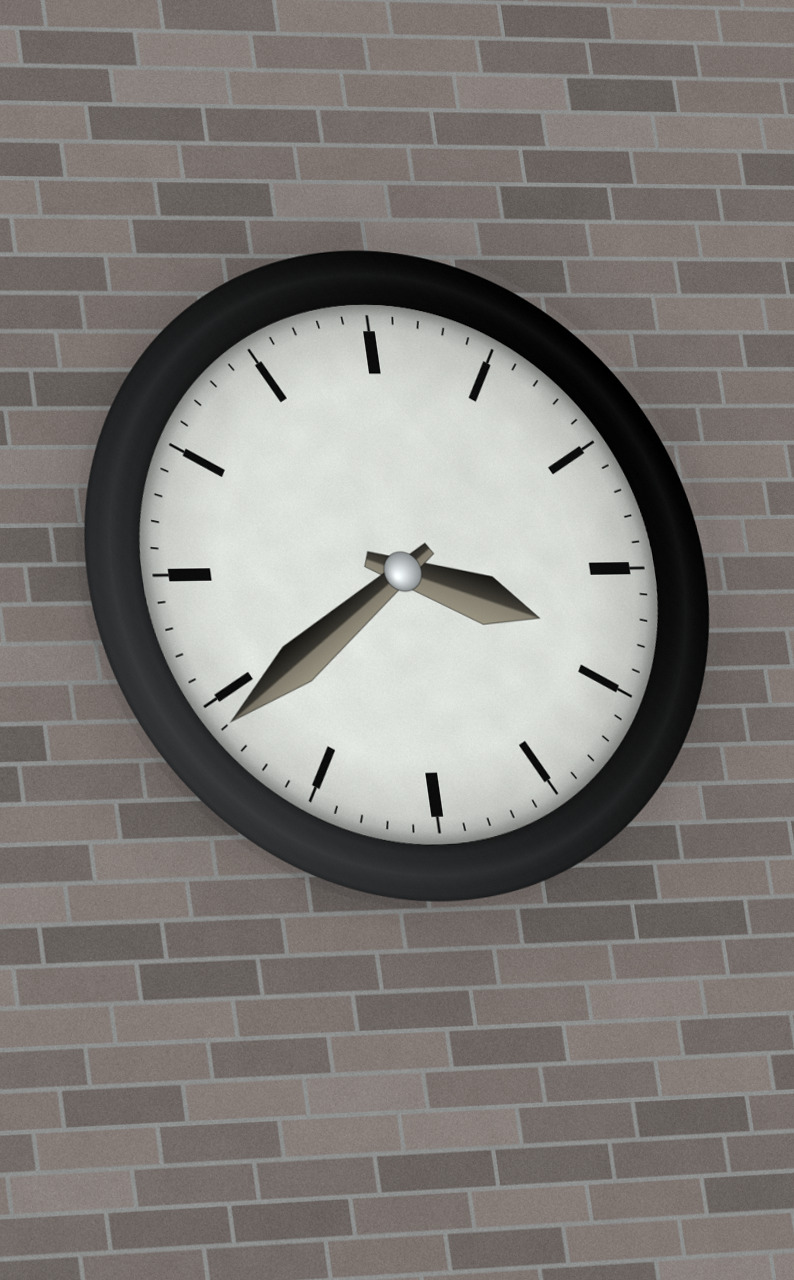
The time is **3:39**
